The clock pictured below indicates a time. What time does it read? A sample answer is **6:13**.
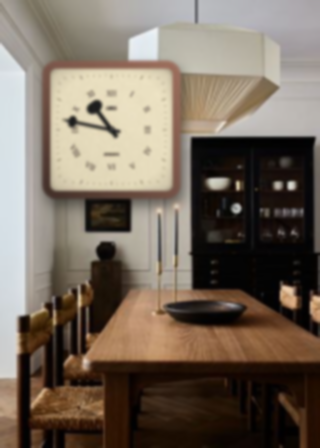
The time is **10:47**
